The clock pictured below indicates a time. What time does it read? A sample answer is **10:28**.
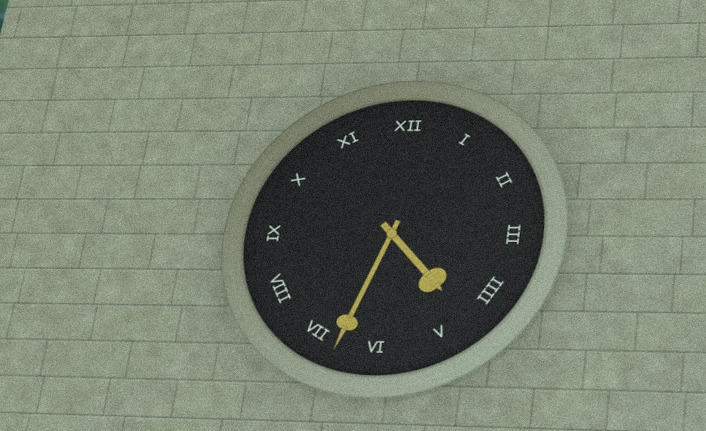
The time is **4:33**
